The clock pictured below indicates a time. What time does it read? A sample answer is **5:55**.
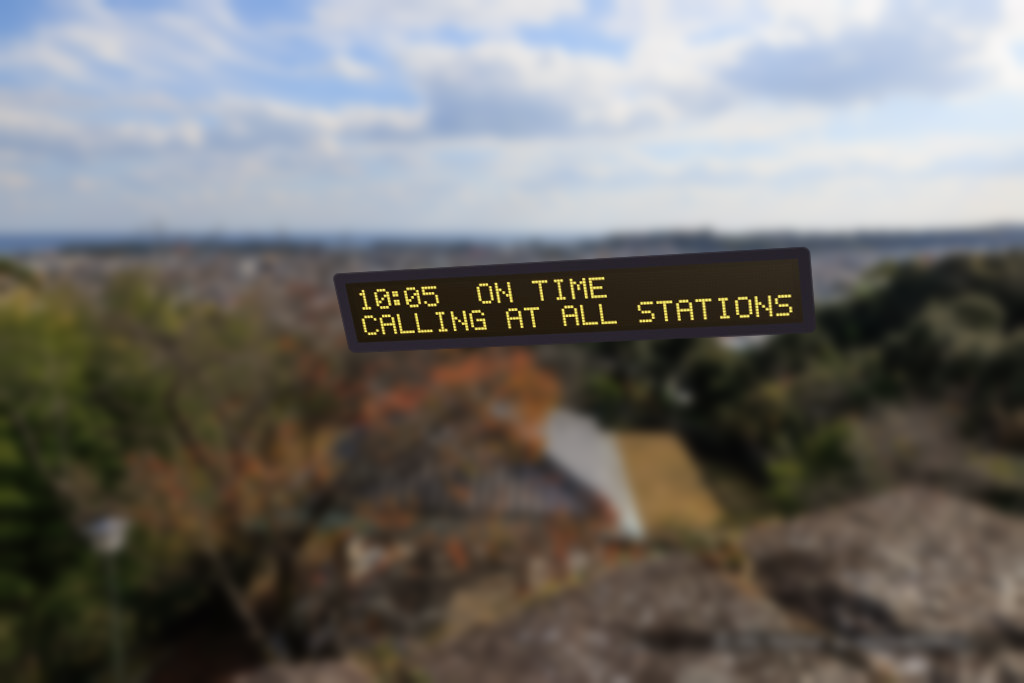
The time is **10:05**
